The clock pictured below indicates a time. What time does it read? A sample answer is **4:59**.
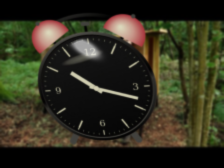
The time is **10:18**
